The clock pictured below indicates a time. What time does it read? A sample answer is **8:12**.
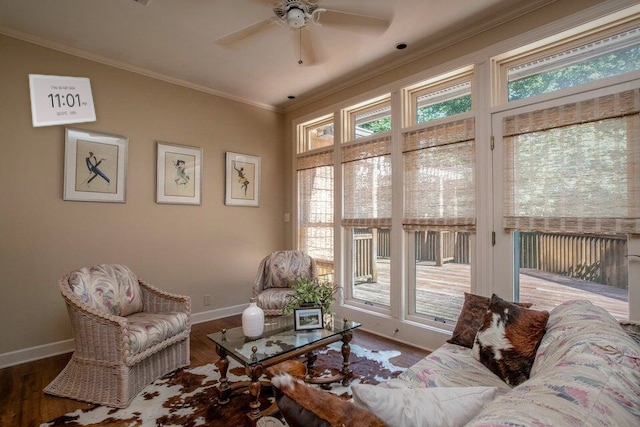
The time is **11:01**
